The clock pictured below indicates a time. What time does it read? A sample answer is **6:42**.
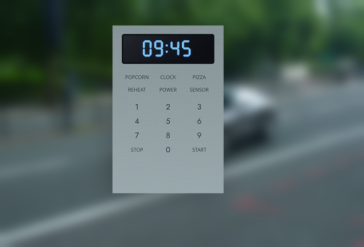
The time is **9:45**
